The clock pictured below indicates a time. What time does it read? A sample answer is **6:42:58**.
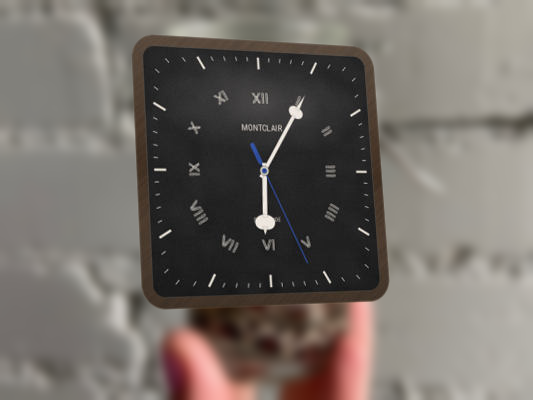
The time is **6:05:26**
